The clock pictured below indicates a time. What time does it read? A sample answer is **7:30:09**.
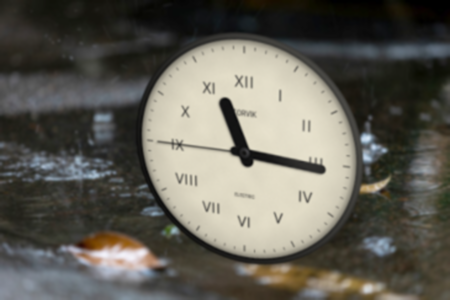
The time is **11:15:45**
